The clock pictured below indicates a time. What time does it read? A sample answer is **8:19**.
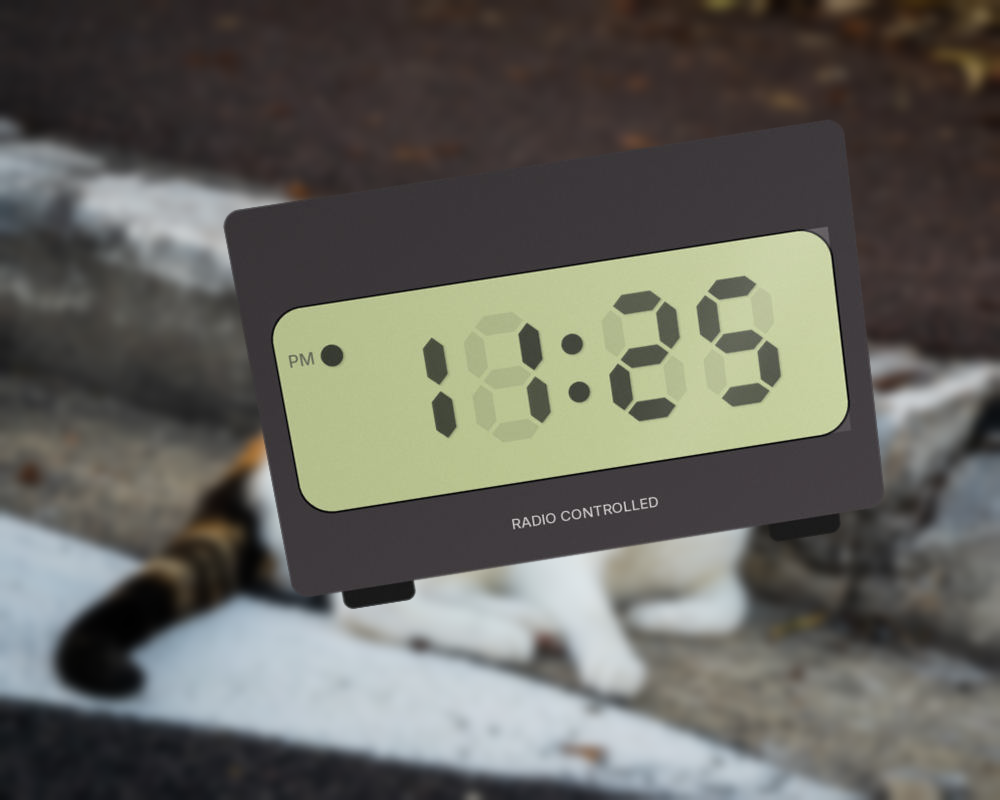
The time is **11:25**
